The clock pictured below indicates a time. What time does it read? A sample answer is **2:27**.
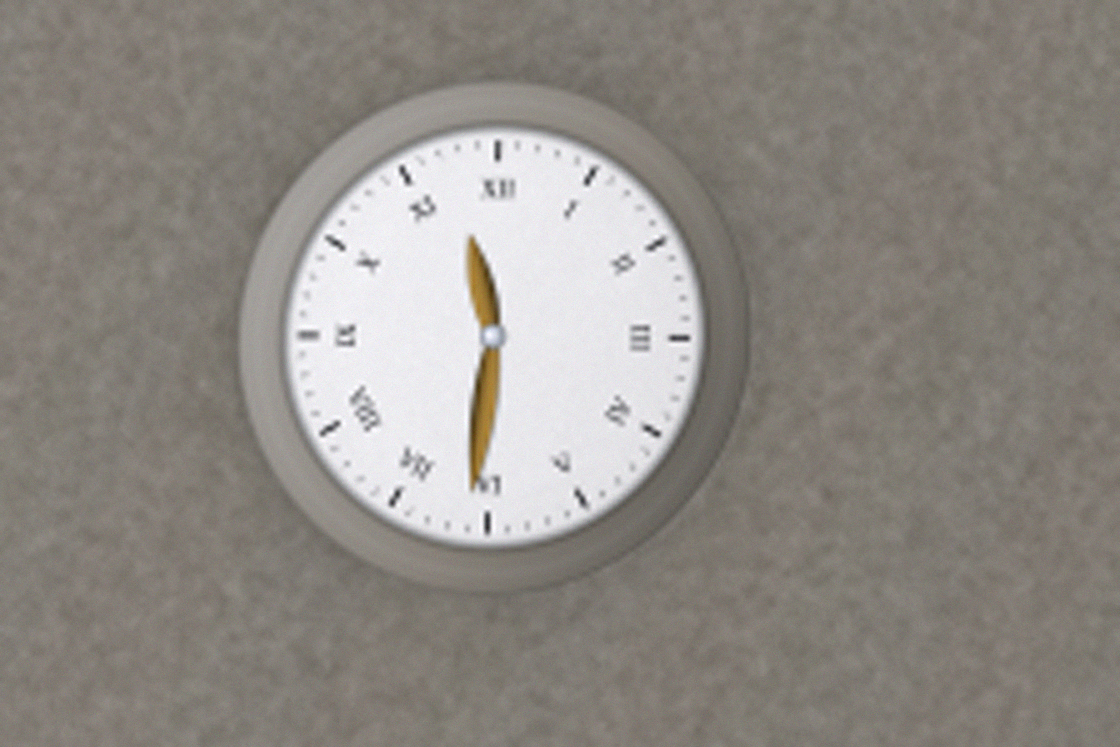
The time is **11:31**
